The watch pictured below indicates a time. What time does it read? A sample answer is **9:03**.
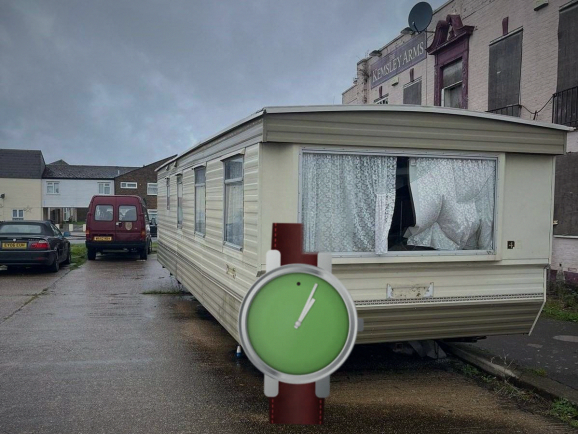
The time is **1:04**
